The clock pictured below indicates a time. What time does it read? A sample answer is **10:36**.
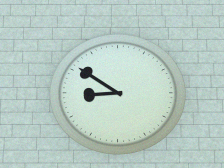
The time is **8:51**
